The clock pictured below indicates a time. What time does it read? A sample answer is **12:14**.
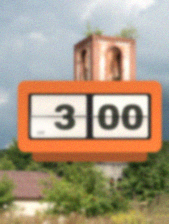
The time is **3:00**
